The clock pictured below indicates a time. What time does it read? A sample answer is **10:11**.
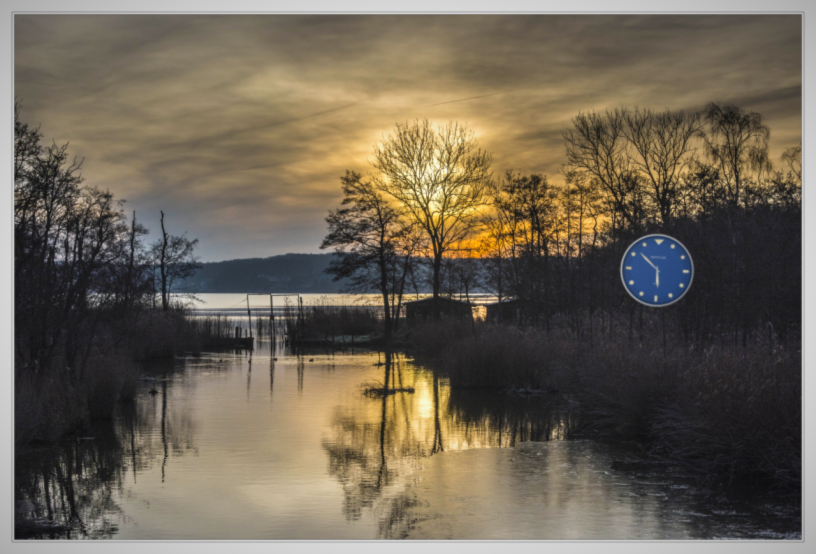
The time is **5:52**
